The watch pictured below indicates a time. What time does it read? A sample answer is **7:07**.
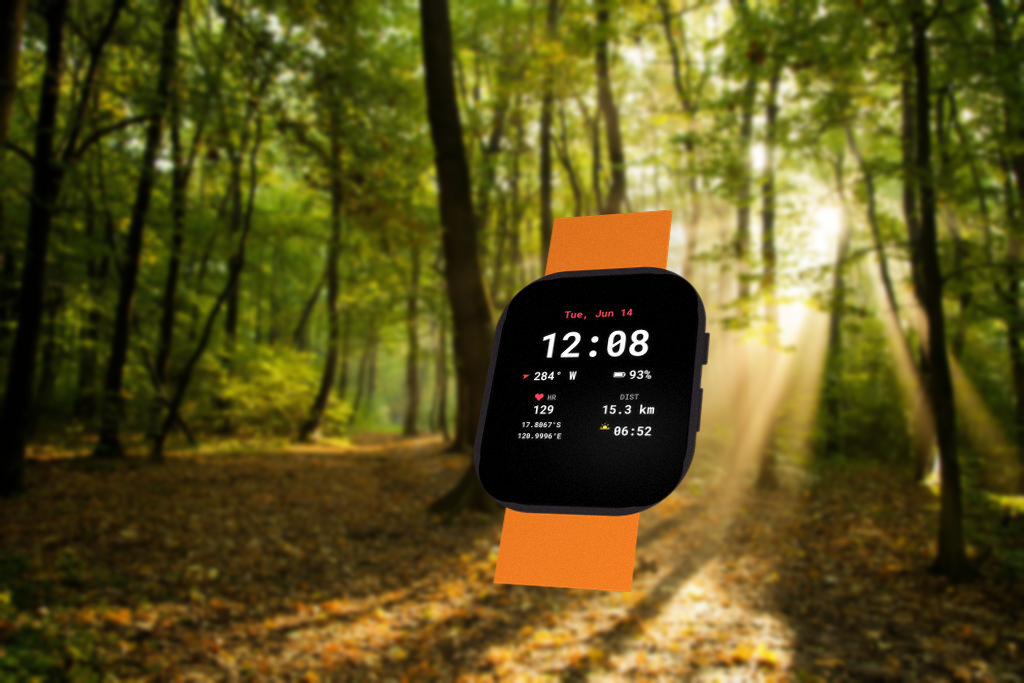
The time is **12:08**
